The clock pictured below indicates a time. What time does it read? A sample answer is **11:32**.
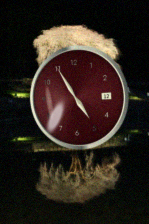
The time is **4:55**
